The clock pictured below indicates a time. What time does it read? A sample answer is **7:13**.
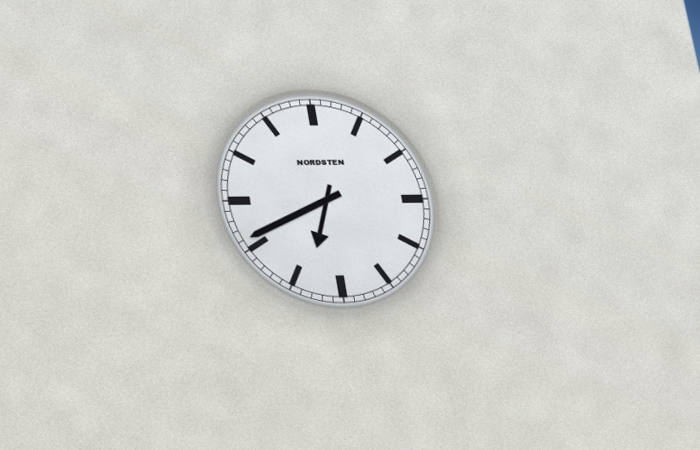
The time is **6:41**
